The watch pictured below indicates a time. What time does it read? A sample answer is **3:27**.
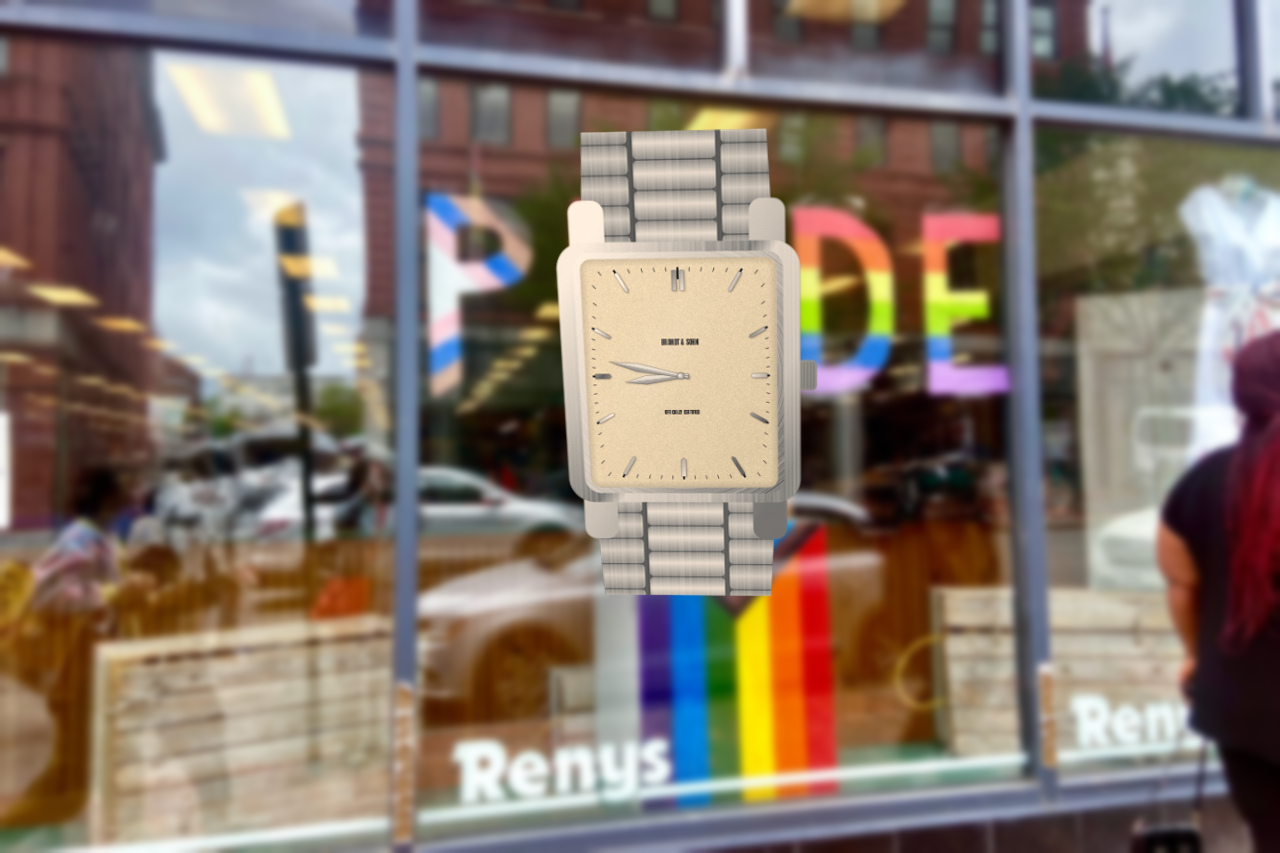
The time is **8:47**
